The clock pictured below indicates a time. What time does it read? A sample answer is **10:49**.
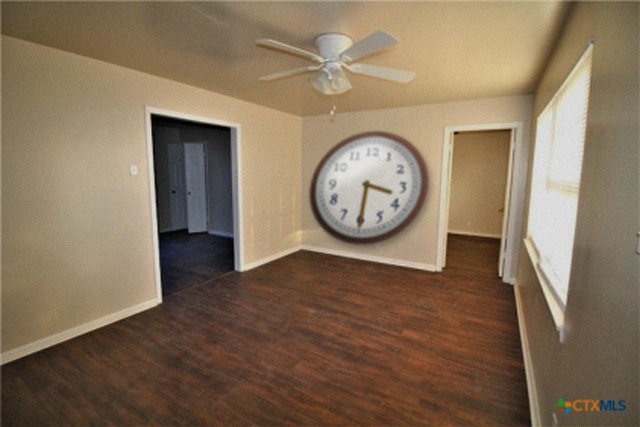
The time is **3:30**
